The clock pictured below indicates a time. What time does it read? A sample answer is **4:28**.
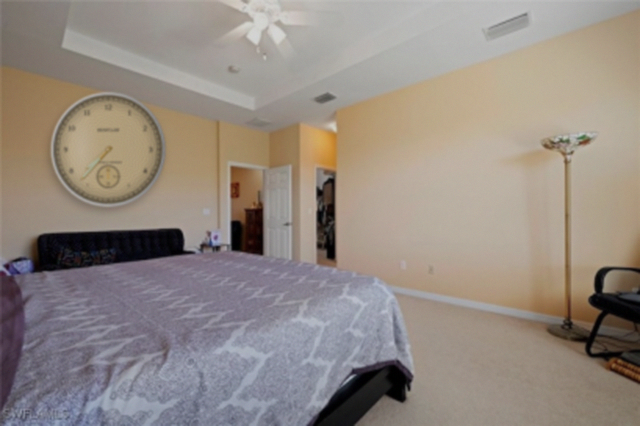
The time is **7:37**
